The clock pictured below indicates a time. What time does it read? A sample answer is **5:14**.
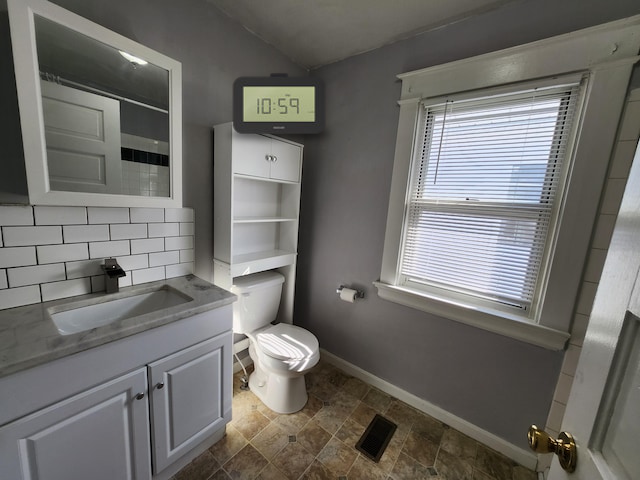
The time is **10:59**
